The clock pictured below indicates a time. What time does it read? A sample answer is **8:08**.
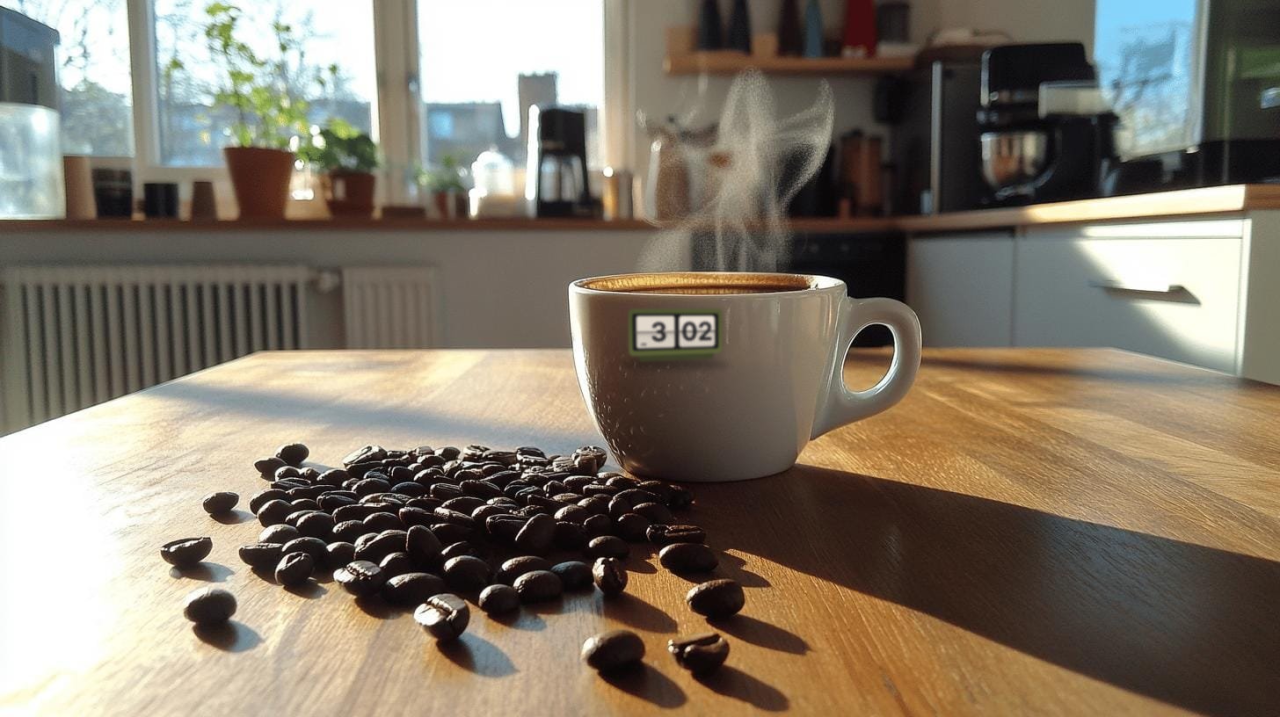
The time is **3:02**
